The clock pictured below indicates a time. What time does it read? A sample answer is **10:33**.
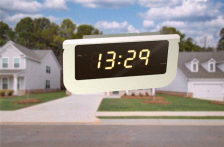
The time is **13:29**
